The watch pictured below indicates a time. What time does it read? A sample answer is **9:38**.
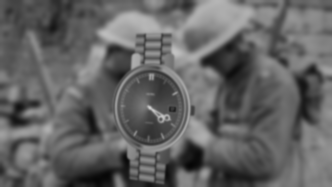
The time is **4:19**
